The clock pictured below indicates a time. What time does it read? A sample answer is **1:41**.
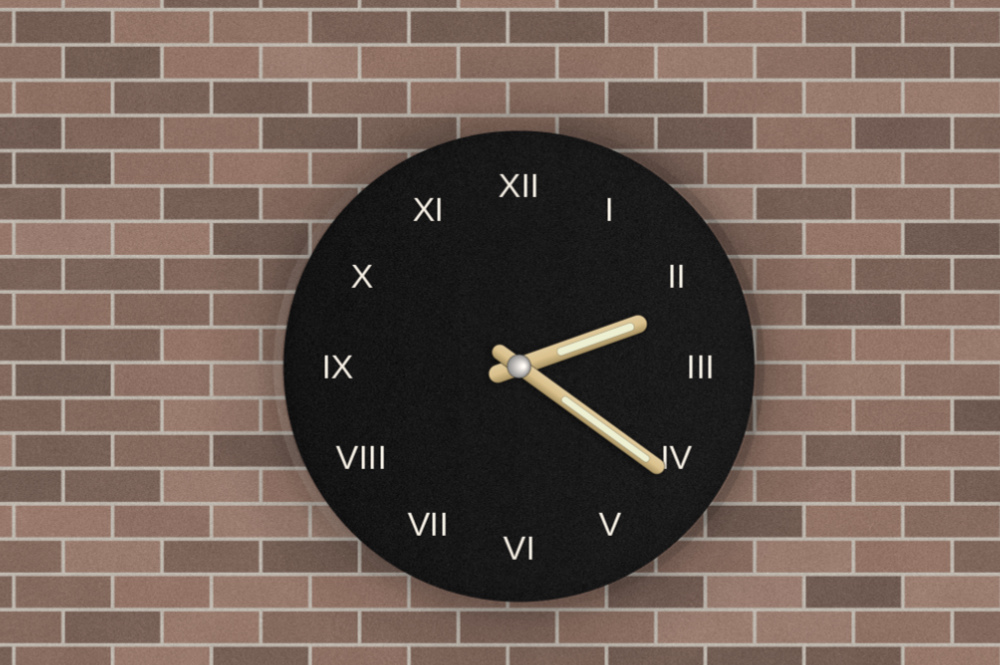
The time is **2:21**
